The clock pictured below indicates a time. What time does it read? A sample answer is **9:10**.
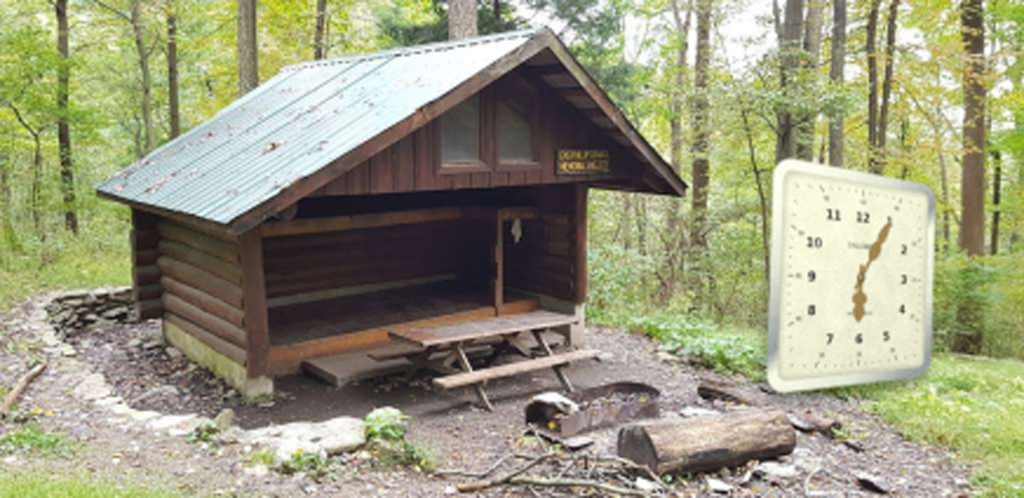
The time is **6:05**
